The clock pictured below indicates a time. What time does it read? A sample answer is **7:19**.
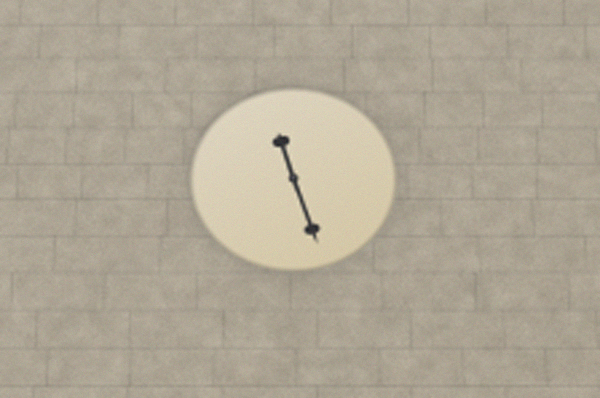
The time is **11:27**
